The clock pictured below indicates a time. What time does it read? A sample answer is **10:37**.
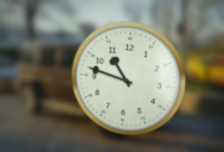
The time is **10:47**
